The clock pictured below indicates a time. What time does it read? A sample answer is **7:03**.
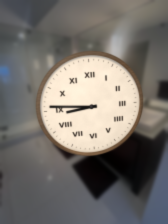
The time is **8:46**
